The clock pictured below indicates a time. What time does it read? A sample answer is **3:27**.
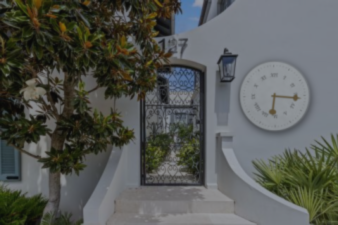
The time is **6:16**
